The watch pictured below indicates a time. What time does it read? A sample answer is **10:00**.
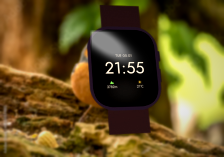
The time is **21:55**
